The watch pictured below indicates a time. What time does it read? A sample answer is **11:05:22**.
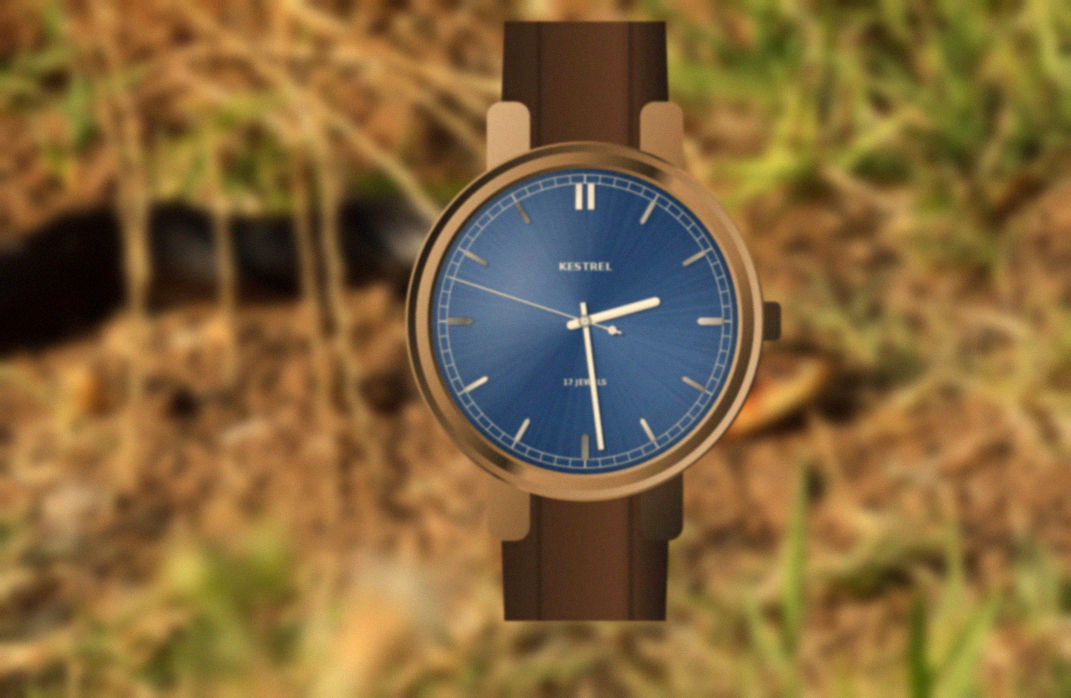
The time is **2:28:48**
